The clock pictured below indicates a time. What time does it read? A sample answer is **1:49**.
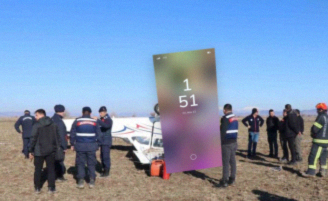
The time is **1:51**
